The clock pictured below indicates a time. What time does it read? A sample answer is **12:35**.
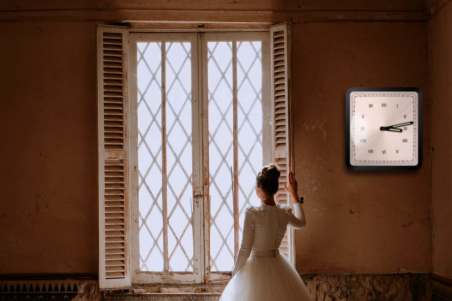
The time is **3:13**
